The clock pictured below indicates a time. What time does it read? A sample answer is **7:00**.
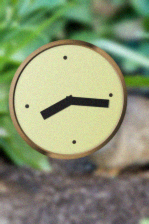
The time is **8:17**
